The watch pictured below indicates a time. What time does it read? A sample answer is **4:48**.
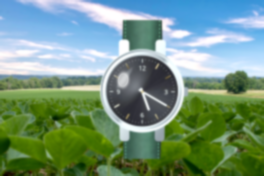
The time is **5:20**
